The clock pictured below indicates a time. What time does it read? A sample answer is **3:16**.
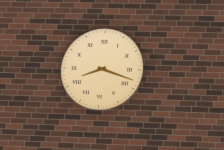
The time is **8:18**
